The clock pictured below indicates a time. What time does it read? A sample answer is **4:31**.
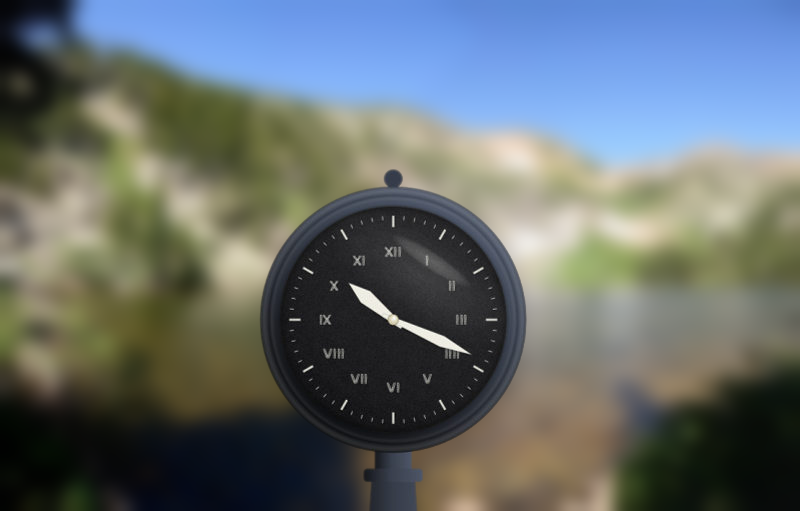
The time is **10:19**
